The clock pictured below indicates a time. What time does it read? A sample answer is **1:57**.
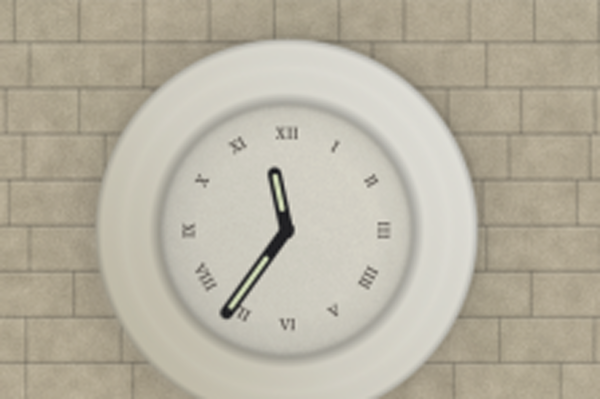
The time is **11:36**
